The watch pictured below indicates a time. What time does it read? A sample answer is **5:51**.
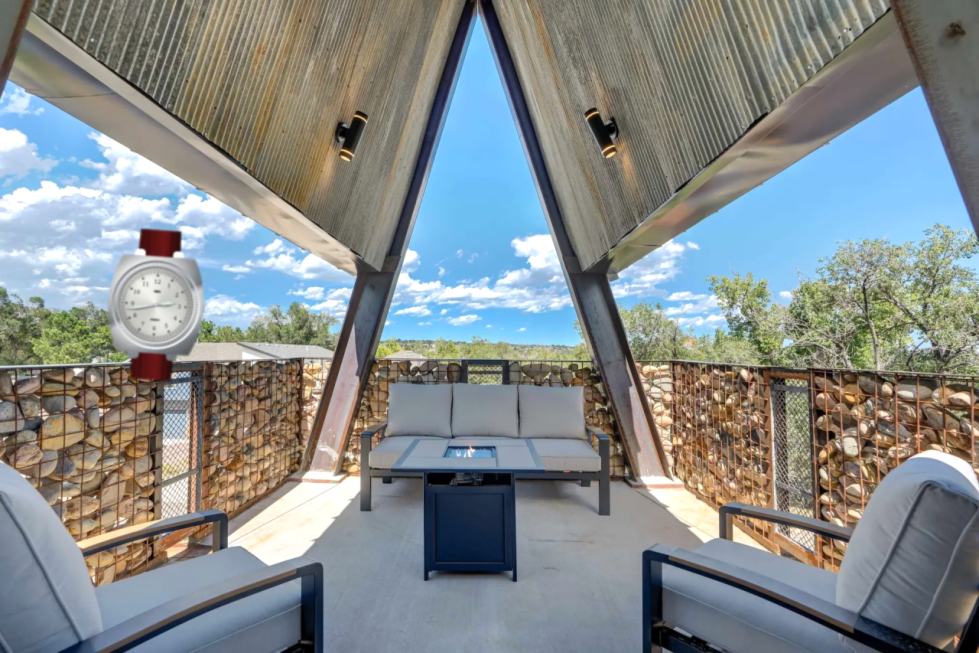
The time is **2:43**
